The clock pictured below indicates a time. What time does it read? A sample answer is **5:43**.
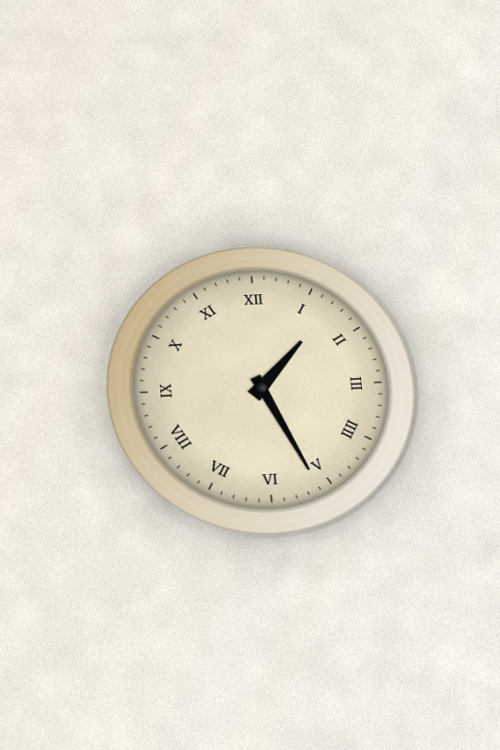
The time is **1:26**
